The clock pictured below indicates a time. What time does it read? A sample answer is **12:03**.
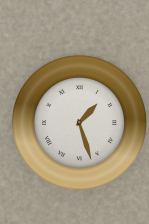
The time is **1:27**
